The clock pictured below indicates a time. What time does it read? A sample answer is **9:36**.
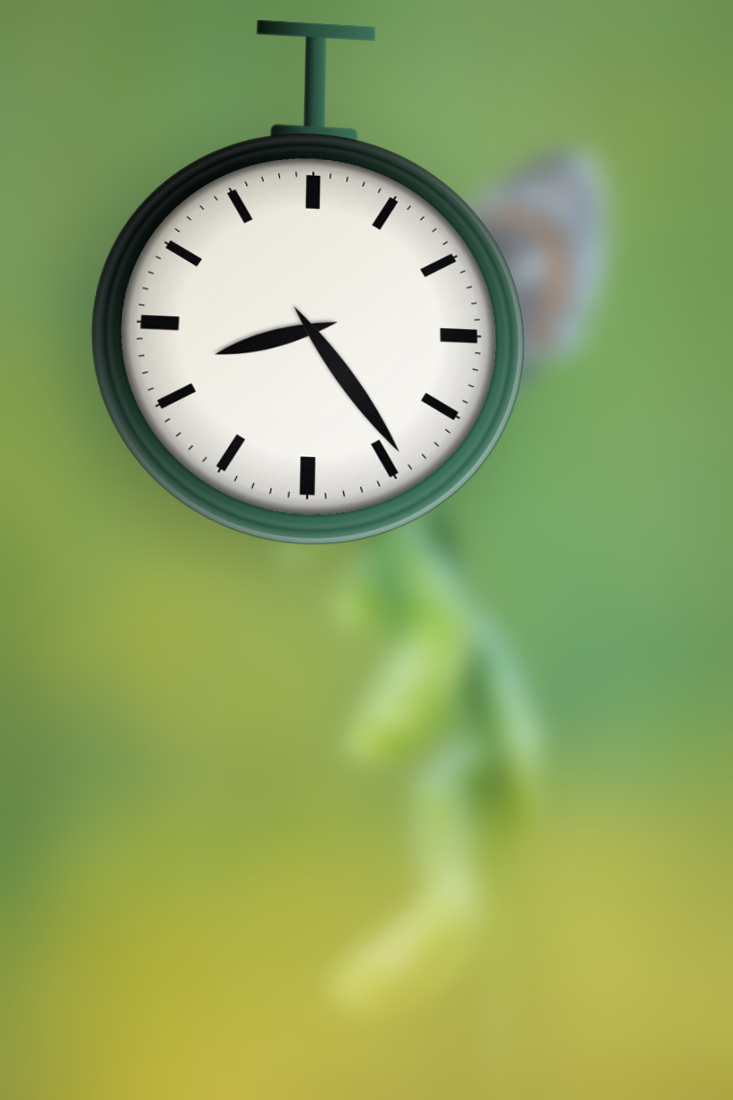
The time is **8:24**
